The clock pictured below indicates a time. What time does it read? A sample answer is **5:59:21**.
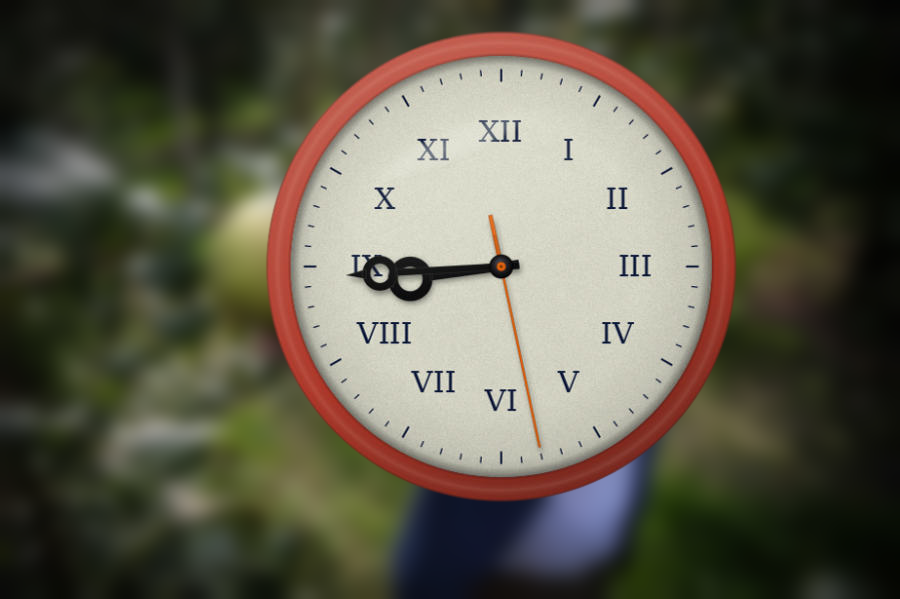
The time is **8:44:28**
